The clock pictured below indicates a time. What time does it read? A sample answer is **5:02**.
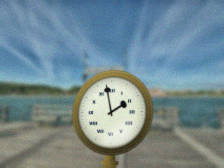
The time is **1:58**
